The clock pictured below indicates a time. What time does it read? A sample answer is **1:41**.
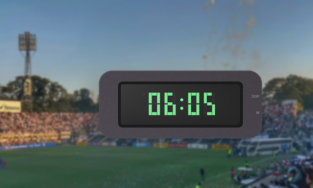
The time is **6:05**
